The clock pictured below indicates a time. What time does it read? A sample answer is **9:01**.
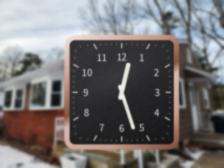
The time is **12:27**
